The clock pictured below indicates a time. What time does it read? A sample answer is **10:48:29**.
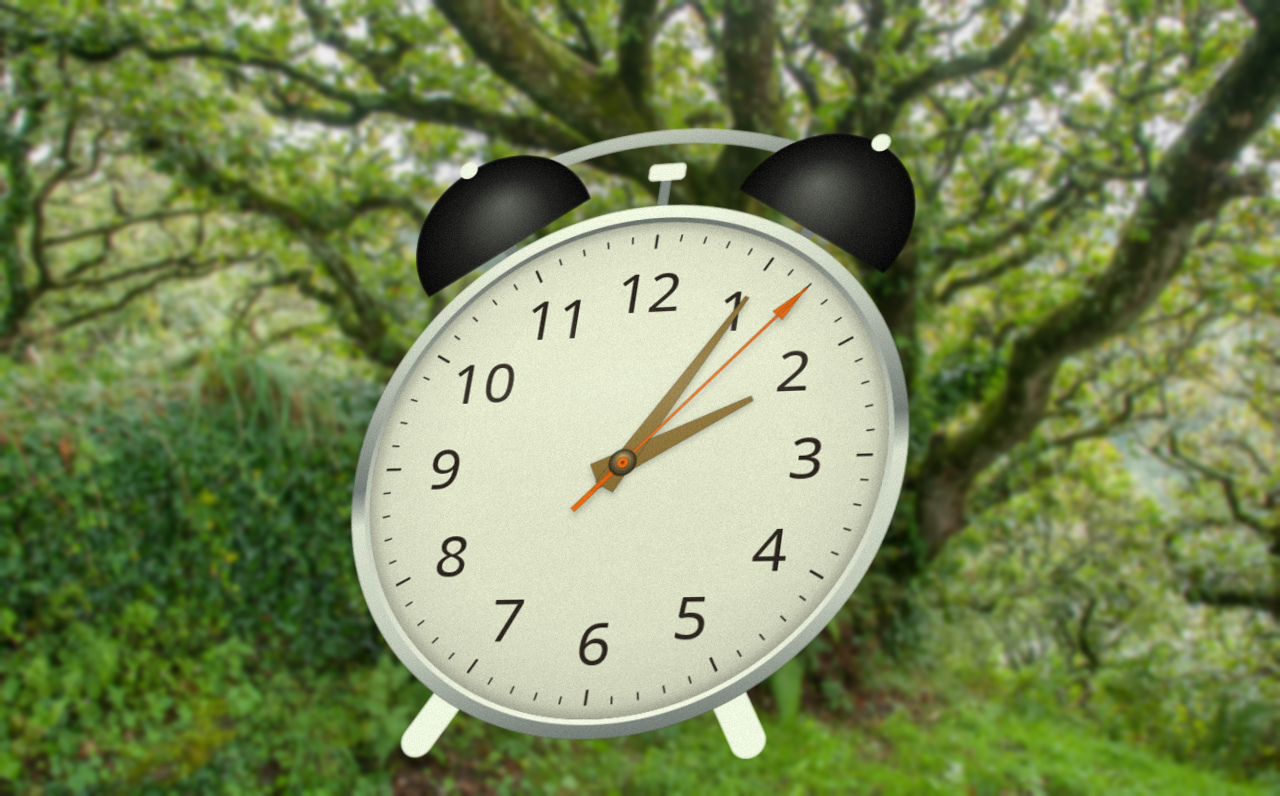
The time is **2:05:07**
